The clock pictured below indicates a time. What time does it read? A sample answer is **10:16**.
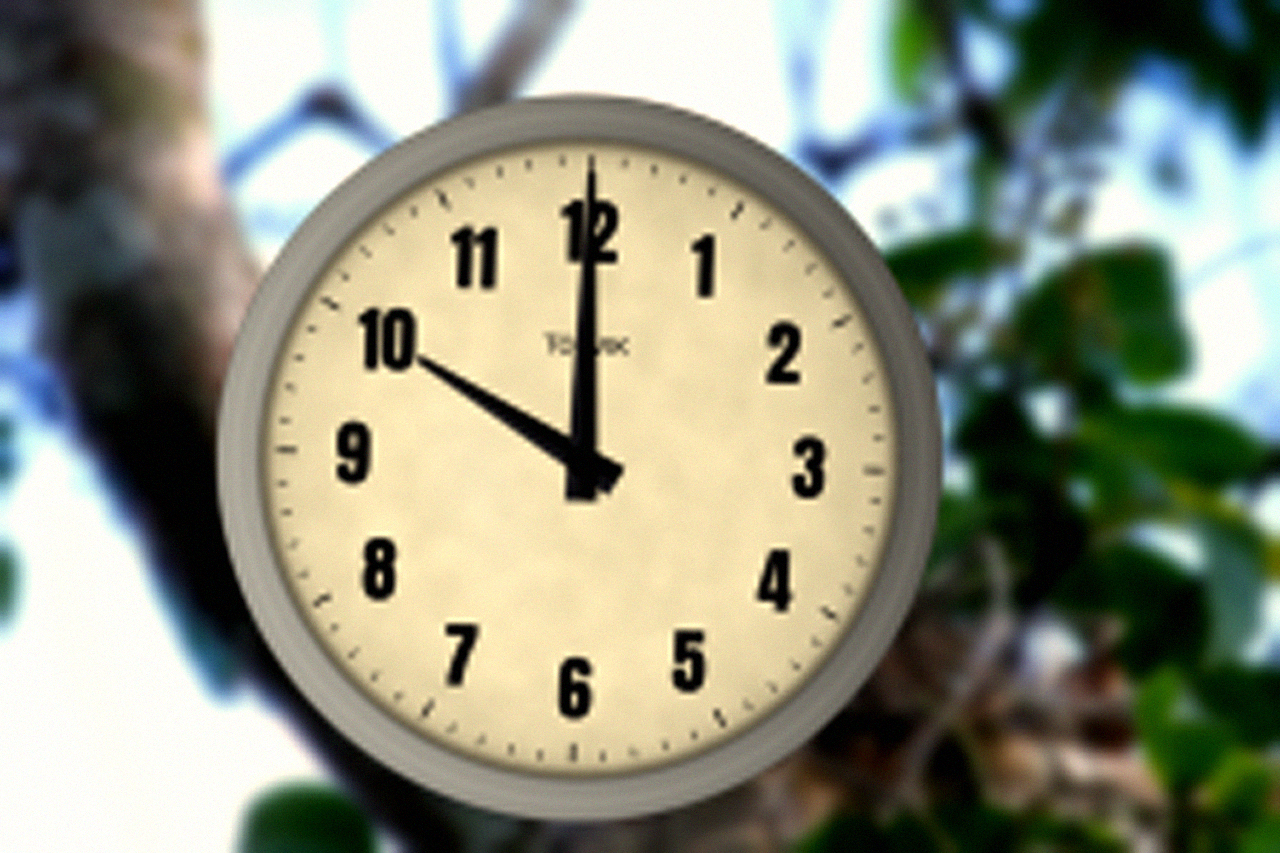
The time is **10:00**
